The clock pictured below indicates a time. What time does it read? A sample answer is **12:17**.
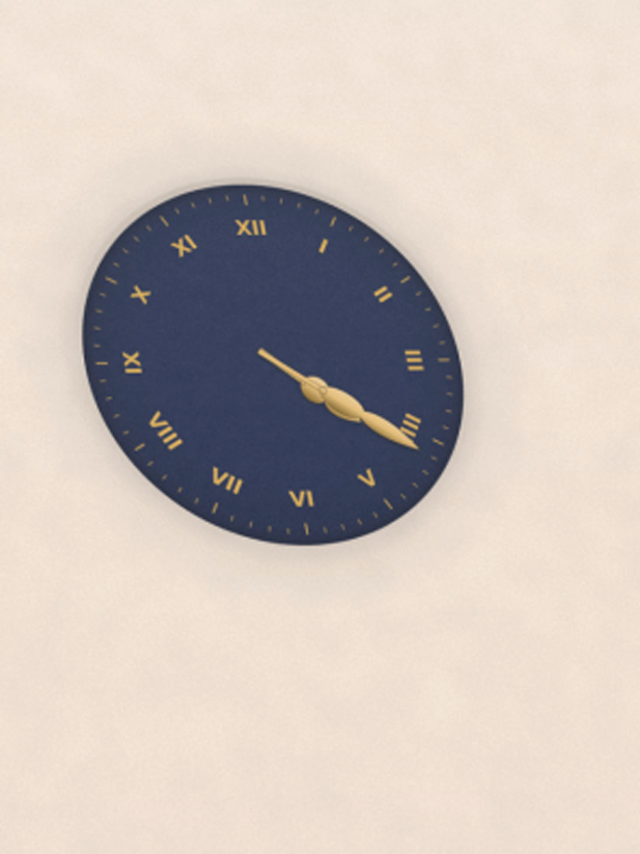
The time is **4:21**
